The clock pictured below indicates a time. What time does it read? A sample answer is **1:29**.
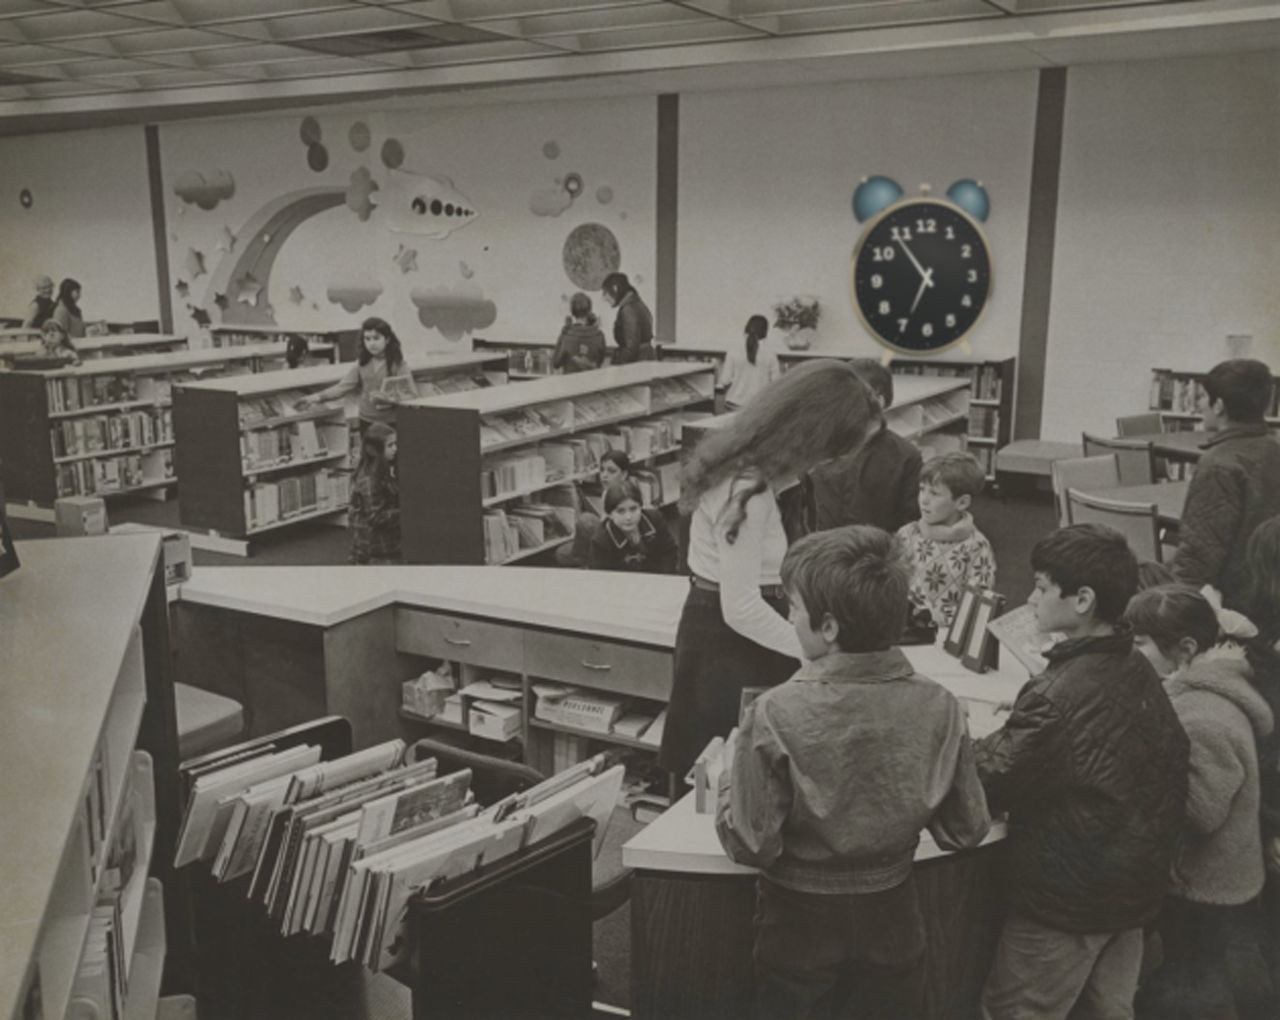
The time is **6:54**
